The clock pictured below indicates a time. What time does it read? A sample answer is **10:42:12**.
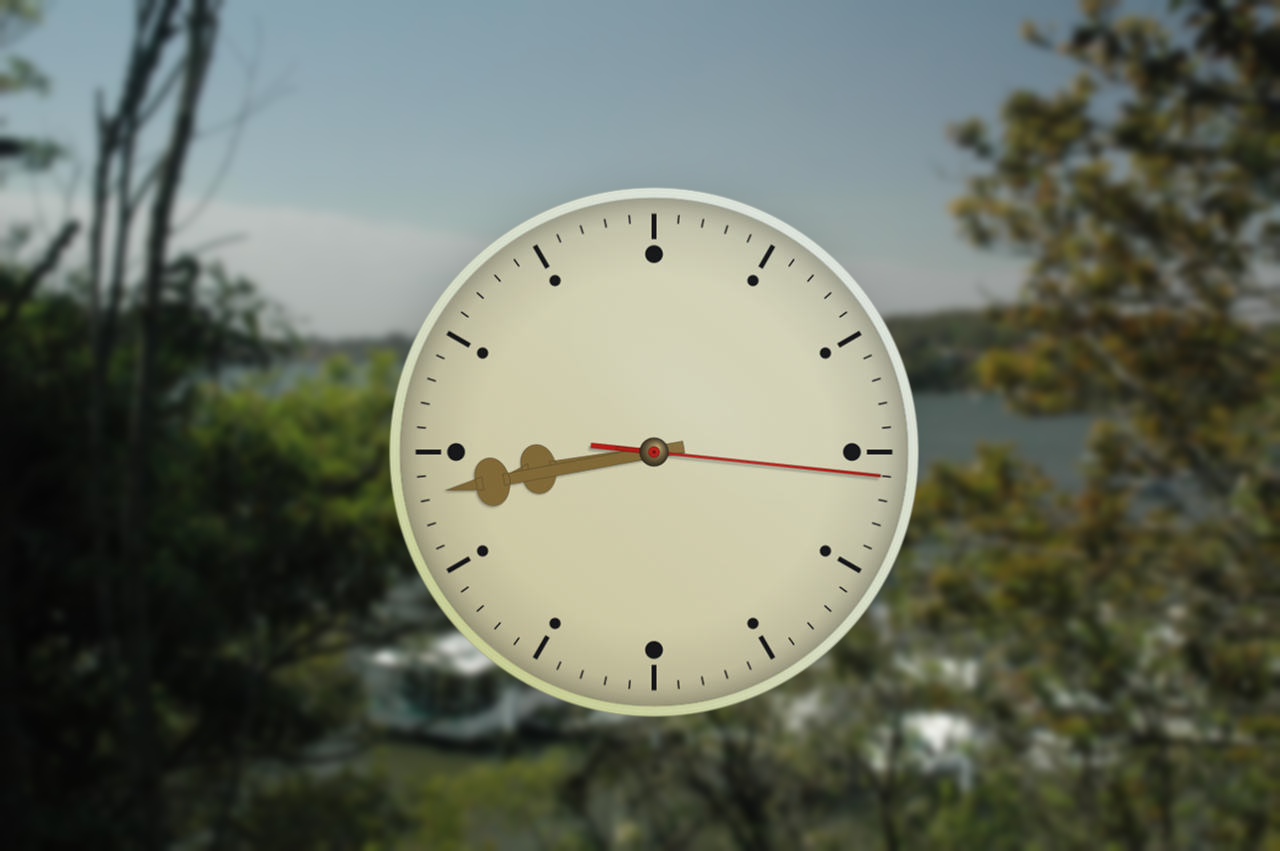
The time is **8:43:16**
